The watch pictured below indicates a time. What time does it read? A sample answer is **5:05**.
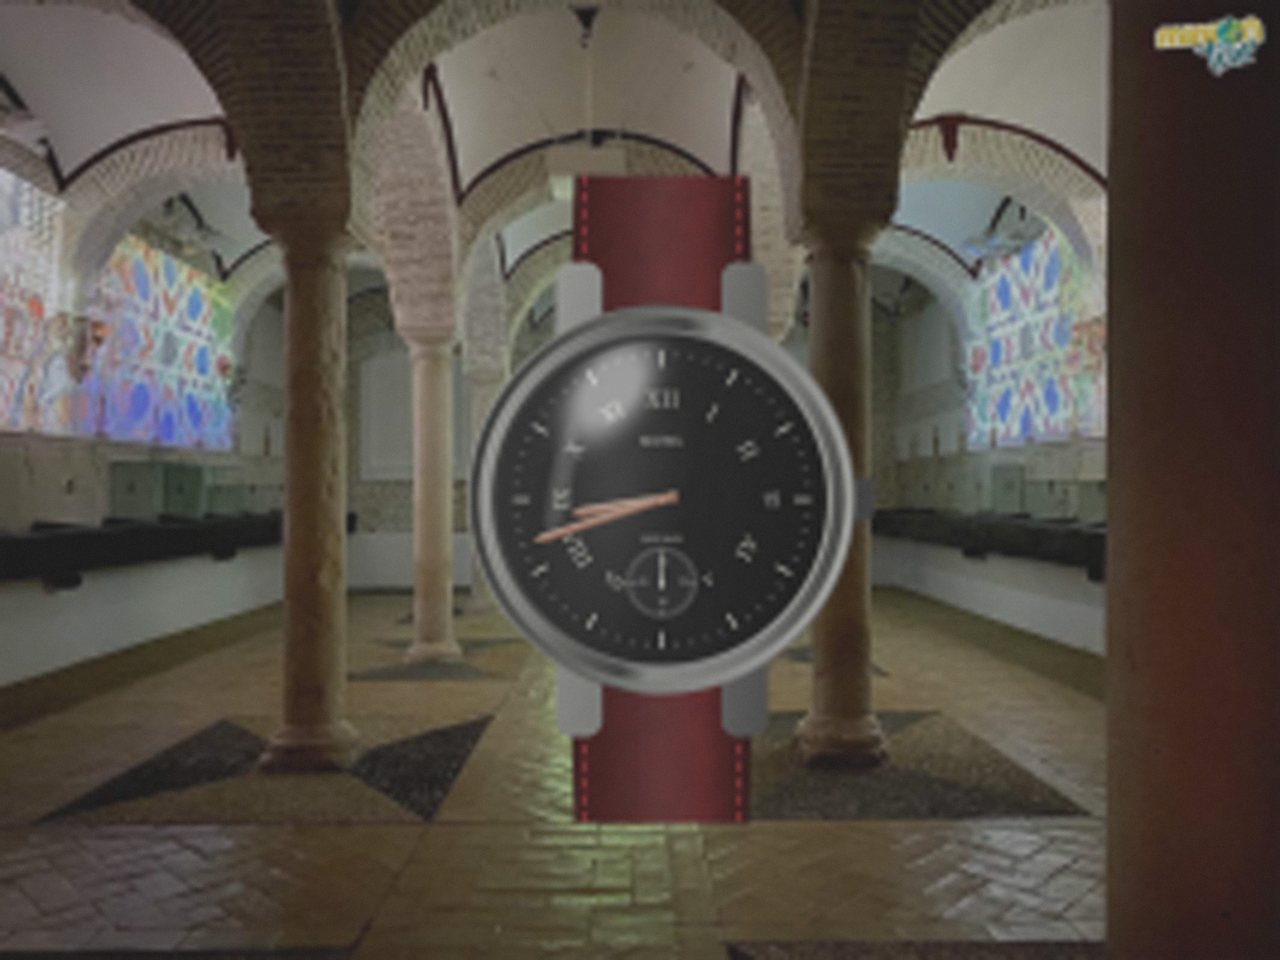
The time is **8:42**
